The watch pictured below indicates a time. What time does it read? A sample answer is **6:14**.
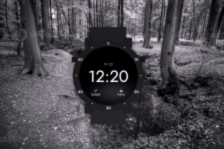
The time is **12:20**
